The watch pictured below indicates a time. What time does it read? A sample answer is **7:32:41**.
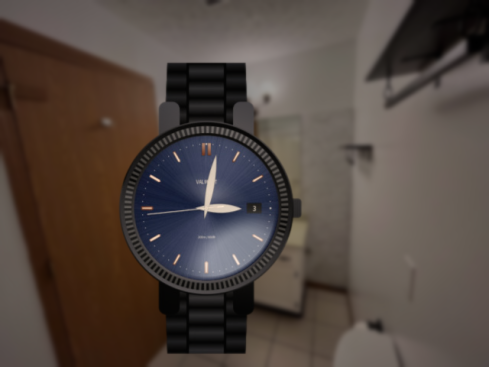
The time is **3:01:44**
